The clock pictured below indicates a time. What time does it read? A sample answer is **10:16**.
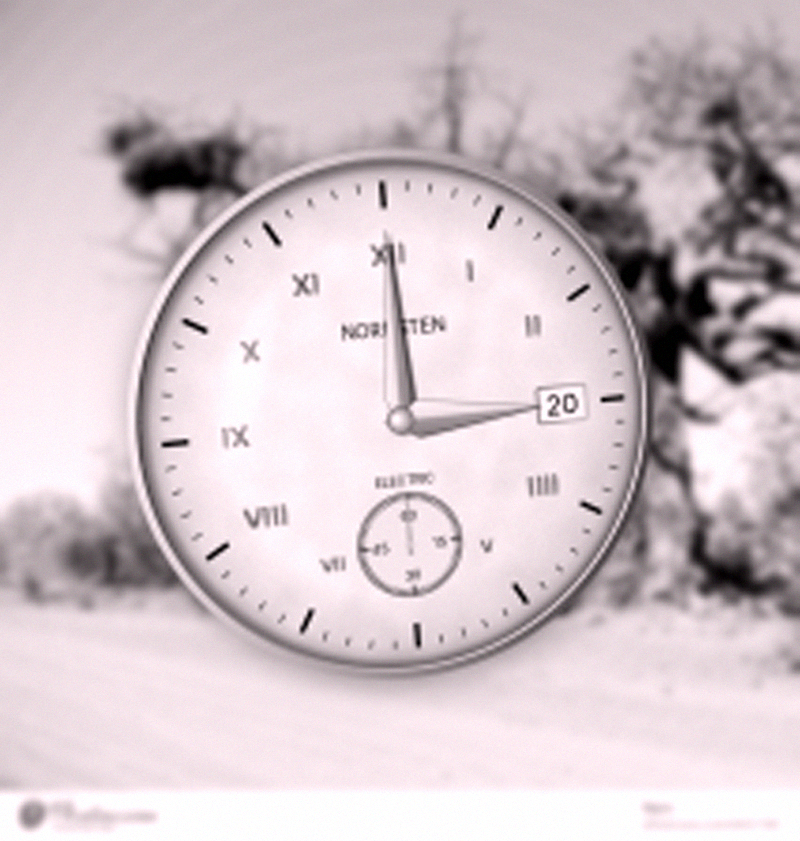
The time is **3:00**
